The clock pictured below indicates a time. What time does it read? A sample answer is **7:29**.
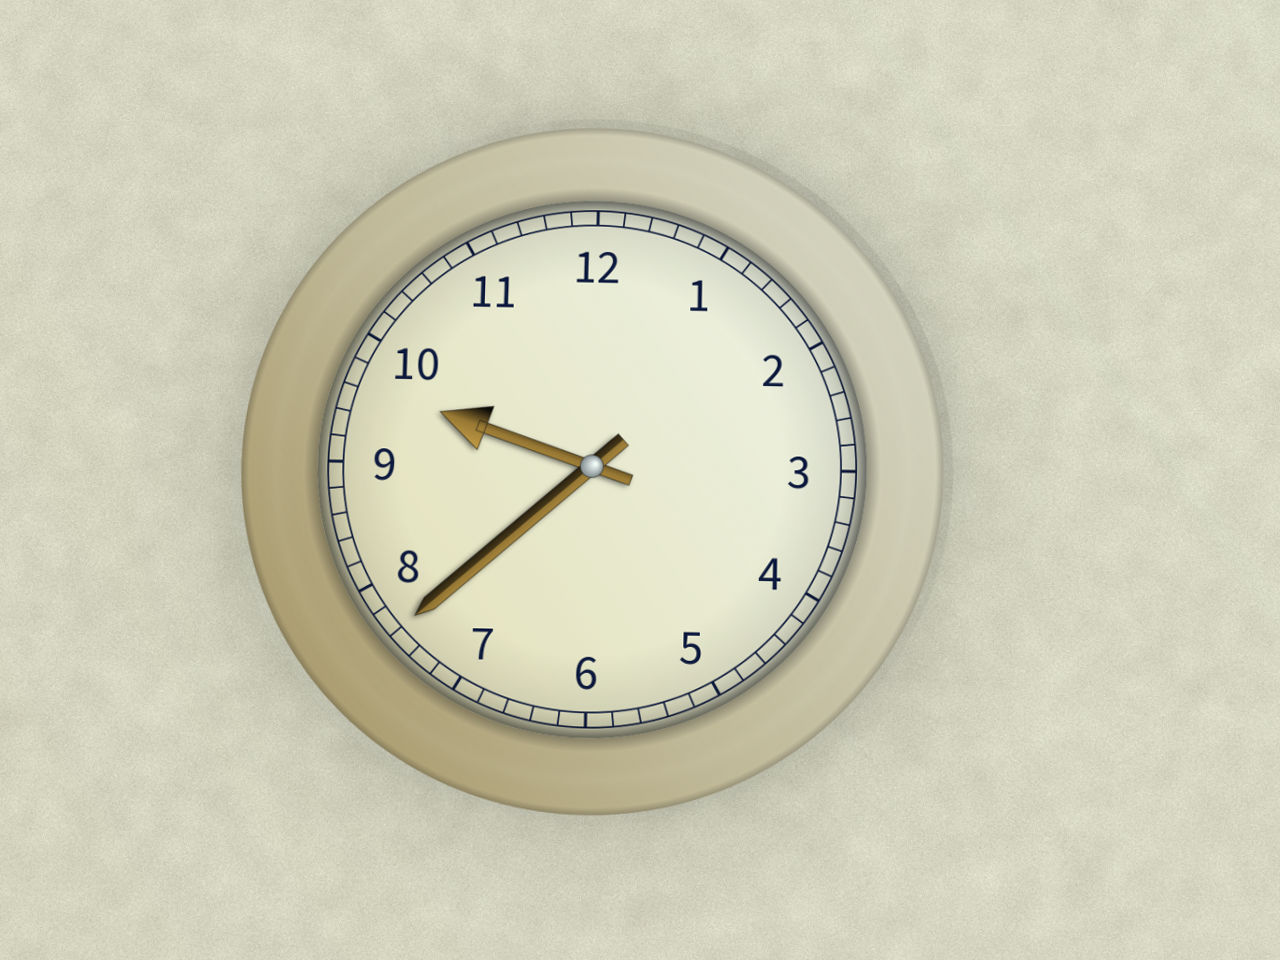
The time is **9:38**
